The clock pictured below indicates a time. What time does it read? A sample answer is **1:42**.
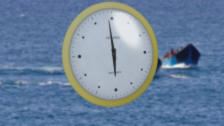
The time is **5:59**
